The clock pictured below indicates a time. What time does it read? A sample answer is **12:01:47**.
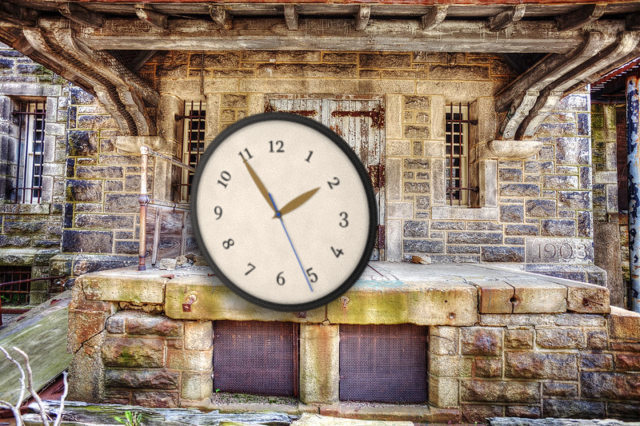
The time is **1:54:26**
